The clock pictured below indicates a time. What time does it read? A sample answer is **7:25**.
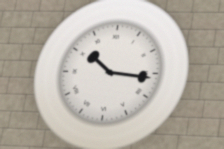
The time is **10:16**
